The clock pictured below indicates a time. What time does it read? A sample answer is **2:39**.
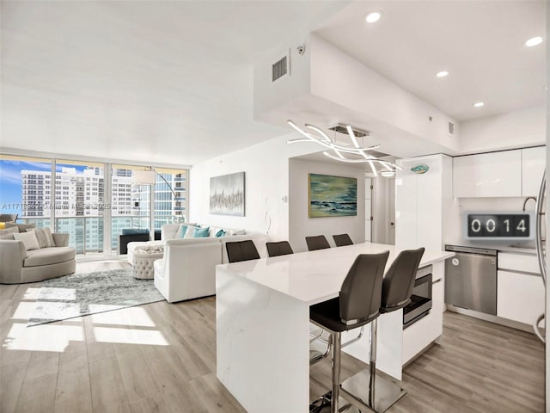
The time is **0:14**
